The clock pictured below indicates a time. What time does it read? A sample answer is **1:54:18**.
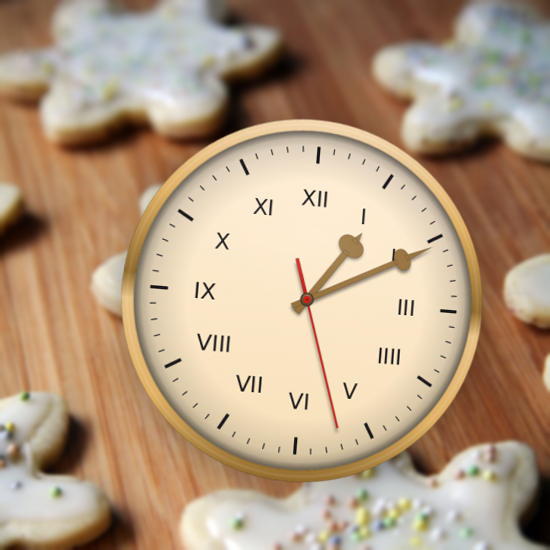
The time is **1:10:27**
